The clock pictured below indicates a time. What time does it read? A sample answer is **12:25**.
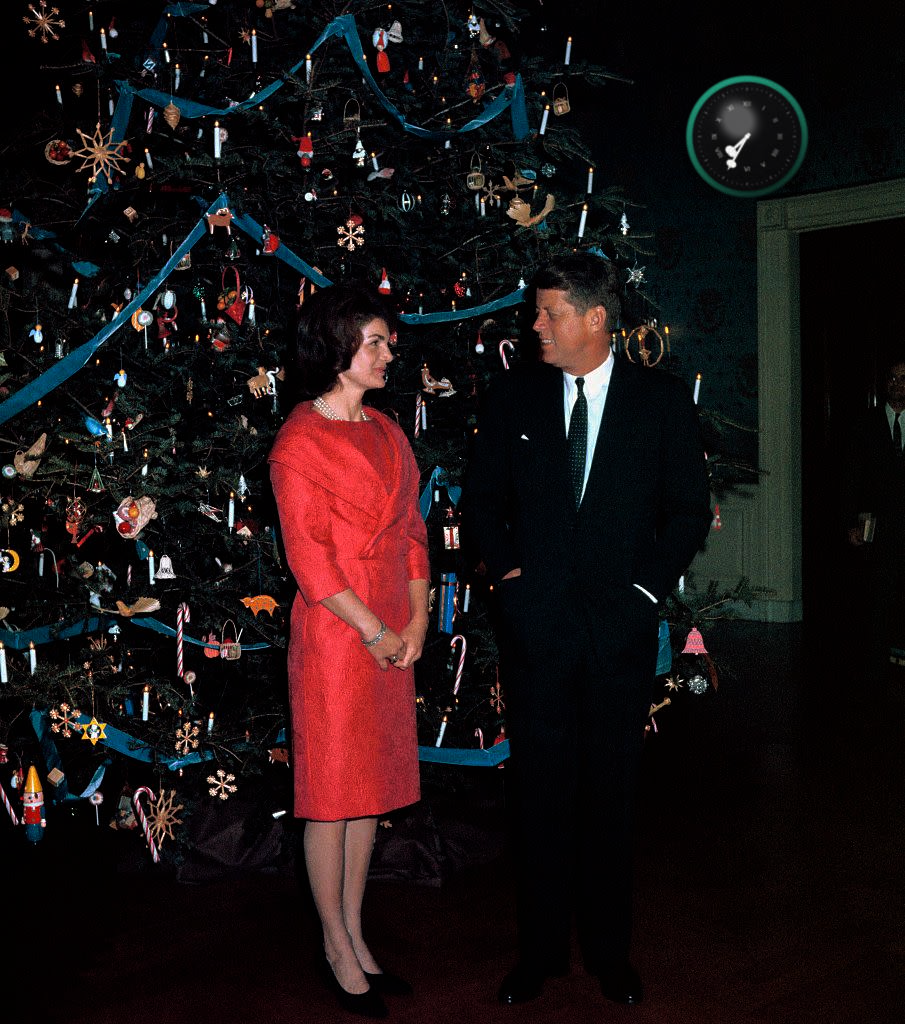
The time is **7:35**
